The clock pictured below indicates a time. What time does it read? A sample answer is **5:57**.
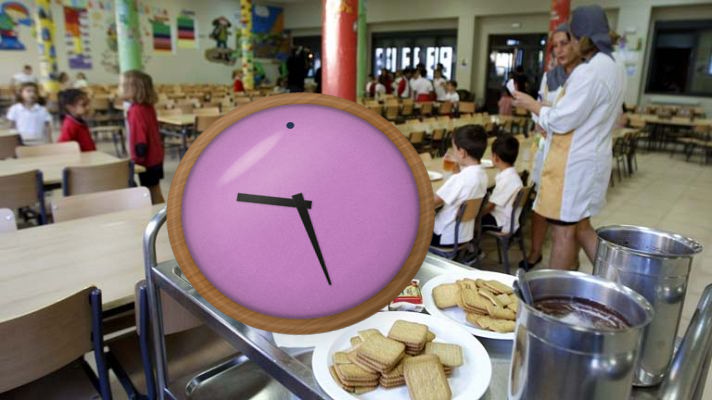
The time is **9:28**
